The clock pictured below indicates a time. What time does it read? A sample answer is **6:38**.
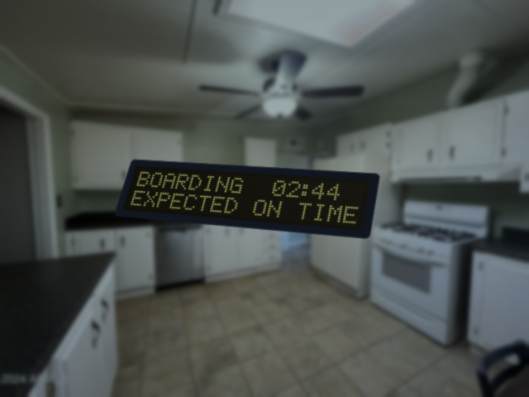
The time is **2:44**
